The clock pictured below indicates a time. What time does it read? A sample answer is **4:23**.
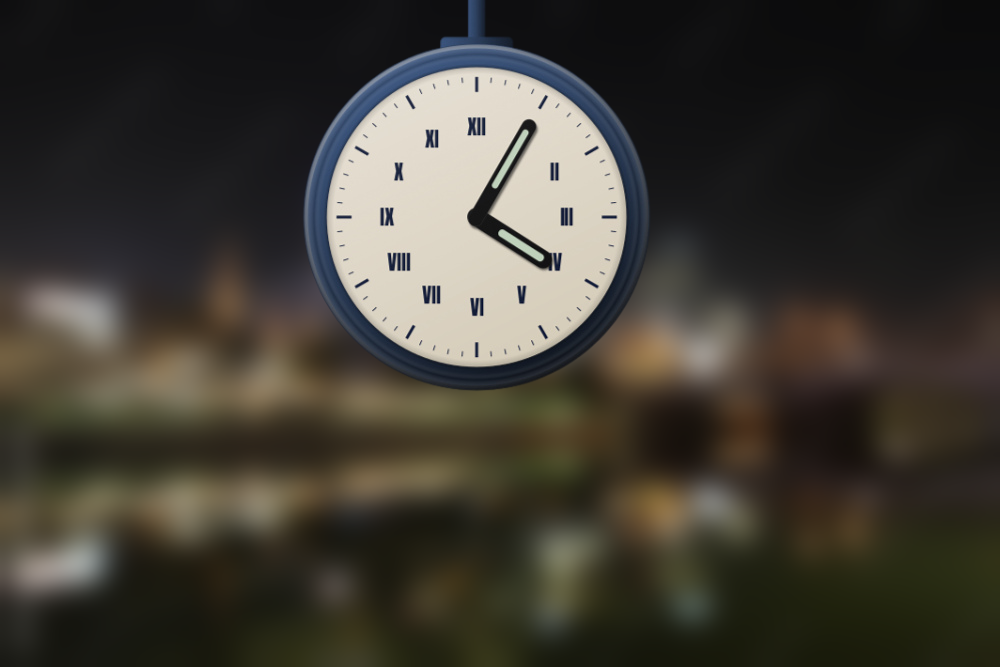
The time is **4:05**
